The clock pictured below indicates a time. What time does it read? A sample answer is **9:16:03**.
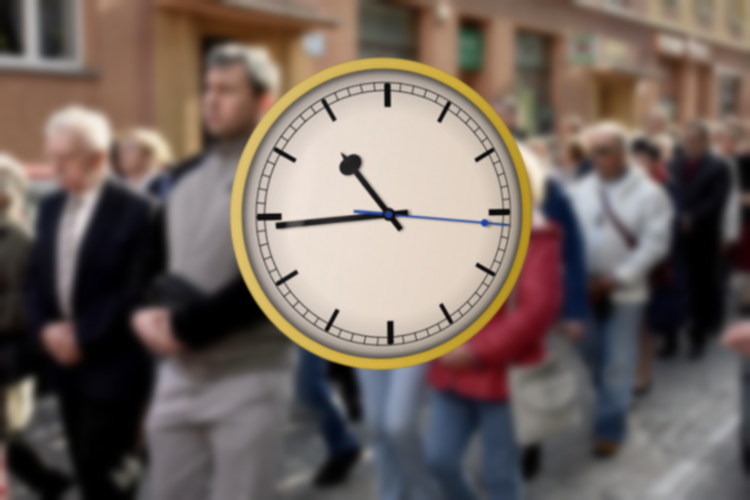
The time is **10:44:16**
